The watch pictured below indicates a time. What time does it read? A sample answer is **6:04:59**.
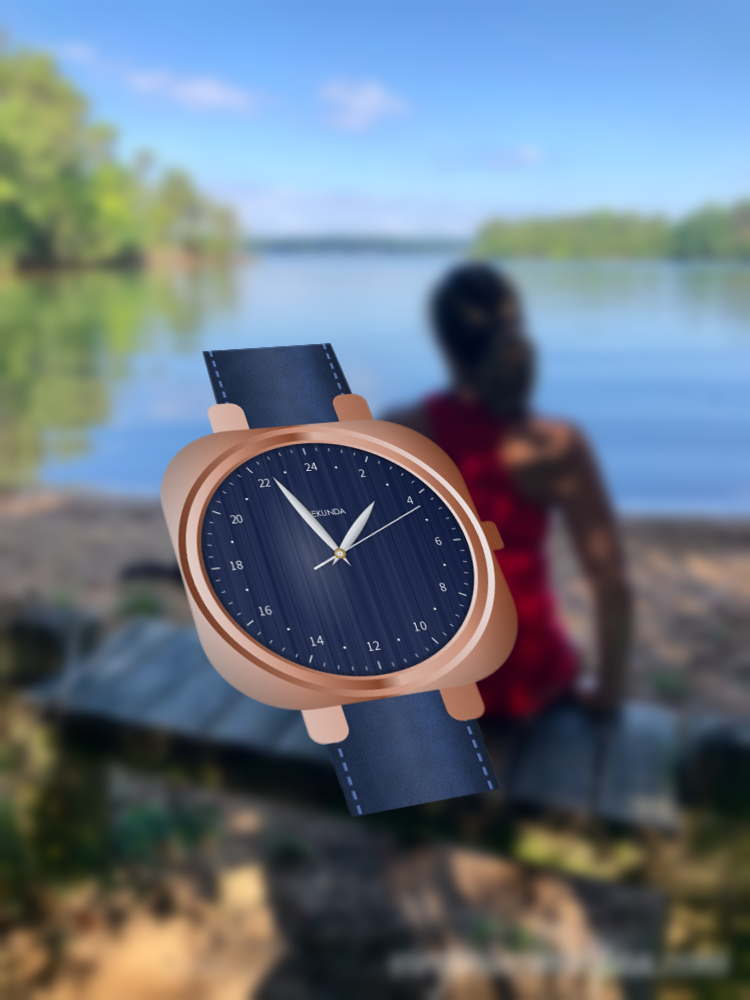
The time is **2:56:11**
